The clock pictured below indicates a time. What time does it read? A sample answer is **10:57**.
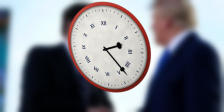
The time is **2:23**
